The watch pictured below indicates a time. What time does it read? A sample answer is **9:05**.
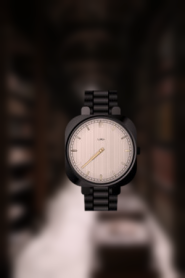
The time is **7:38**
